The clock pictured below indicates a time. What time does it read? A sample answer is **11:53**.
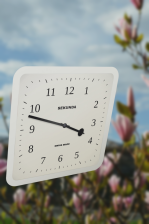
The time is **3:48**
